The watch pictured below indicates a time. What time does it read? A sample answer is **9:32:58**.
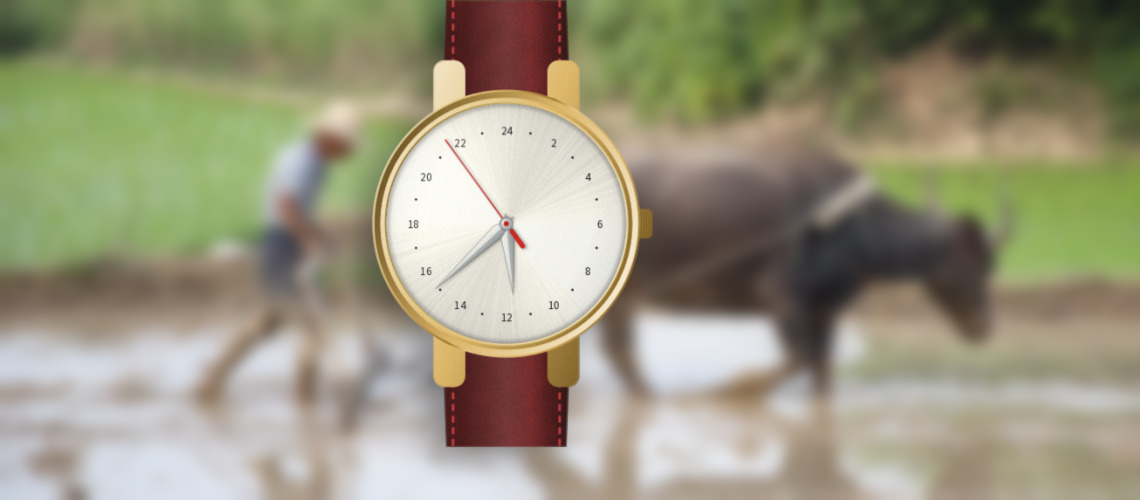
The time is **11:37:54**
